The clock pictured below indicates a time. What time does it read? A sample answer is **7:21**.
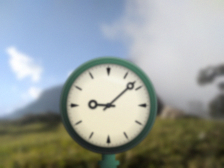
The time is **9:08**
